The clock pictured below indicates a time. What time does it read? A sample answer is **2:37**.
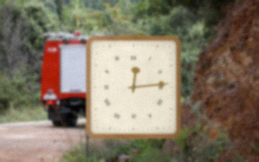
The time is **12:14**
